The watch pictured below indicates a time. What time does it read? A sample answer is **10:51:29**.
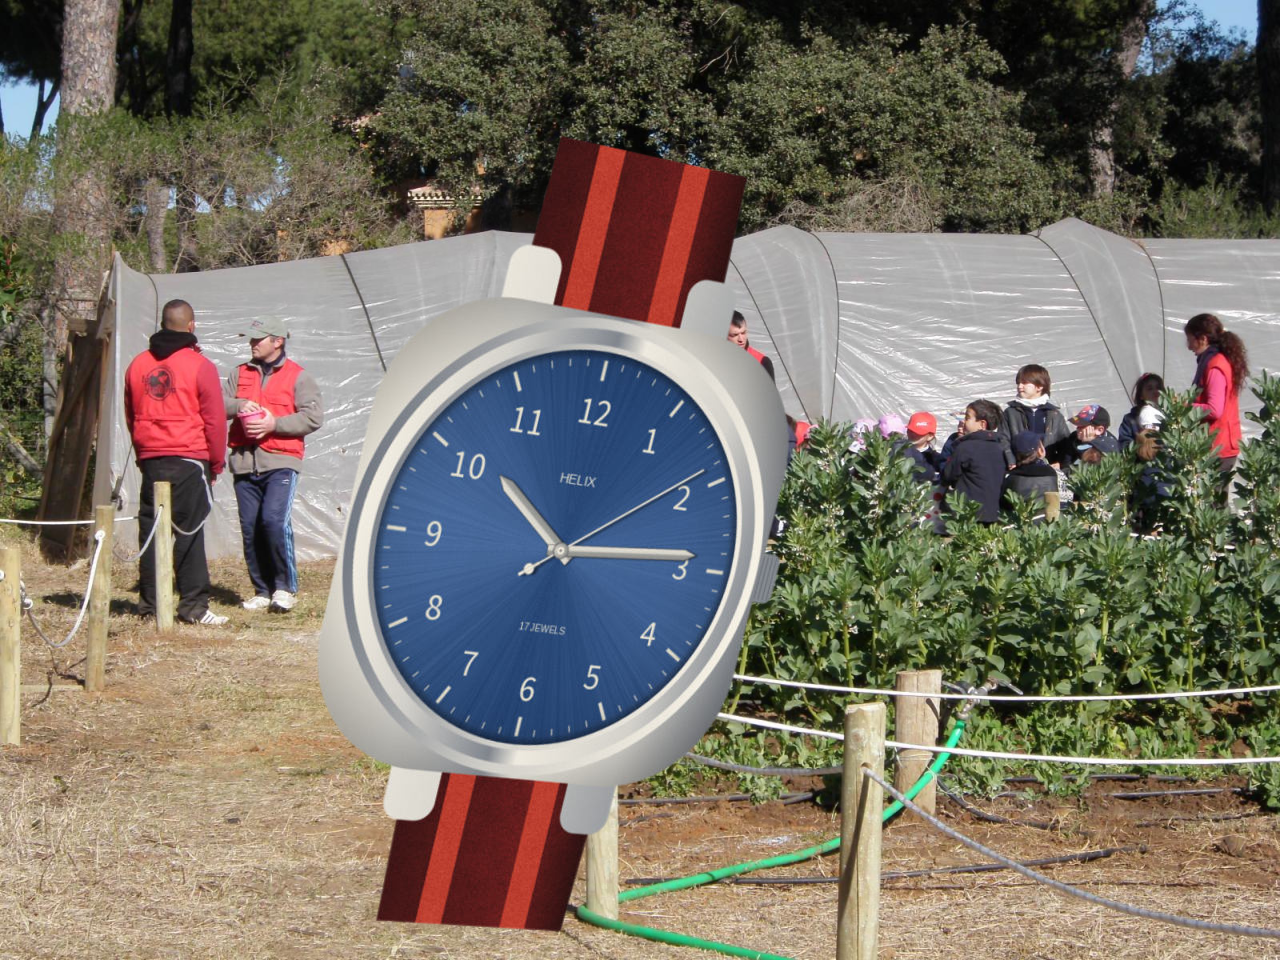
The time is **10:14:09**
